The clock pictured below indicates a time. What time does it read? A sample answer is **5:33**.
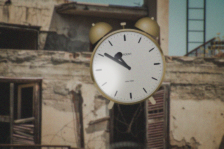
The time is **10:51**
